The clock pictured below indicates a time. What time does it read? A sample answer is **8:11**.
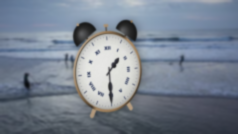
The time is **1:30**
